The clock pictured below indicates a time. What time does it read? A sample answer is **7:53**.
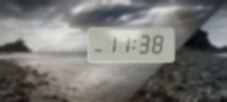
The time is **11:38**
